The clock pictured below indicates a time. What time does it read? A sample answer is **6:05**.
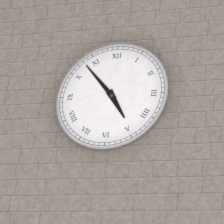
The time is **4:53**
